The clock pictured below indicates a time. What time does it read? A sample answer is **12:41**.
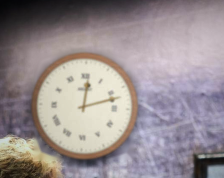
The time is **12:12**
